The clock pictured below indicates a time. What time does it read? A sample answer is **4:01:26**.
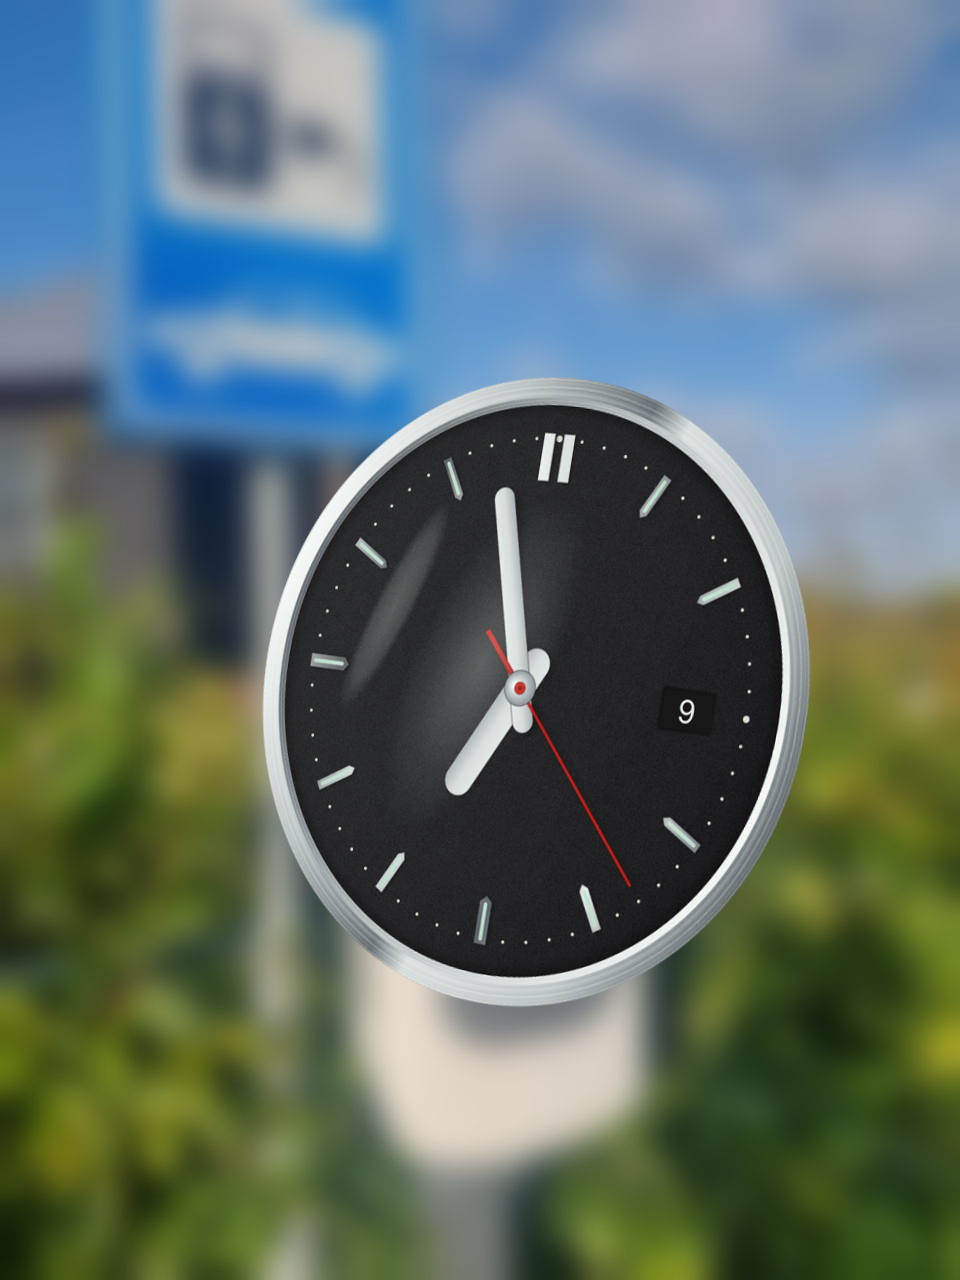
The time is **6:57:23**
